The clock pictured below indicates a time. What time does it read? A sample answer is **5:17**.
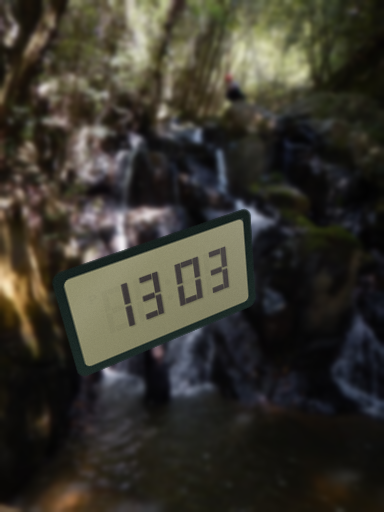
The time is **13:03**
